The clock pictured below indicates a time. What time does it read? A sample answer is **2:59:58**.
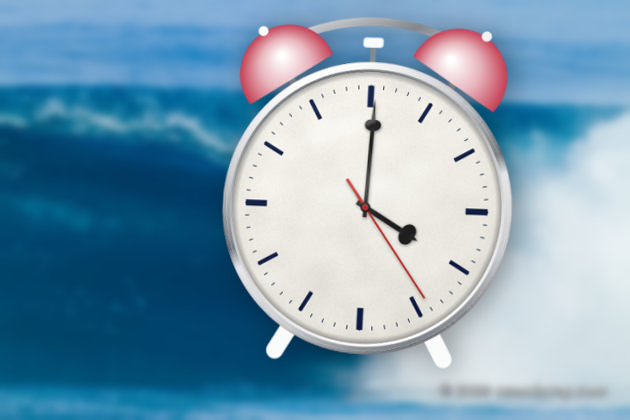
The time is **4:00:24**
